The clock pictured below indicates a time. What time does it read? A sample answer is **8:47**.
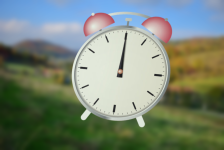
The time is **12:00**
